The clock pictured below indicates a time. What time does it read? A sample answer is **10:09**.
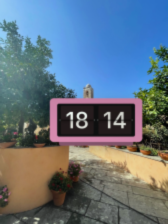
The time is **18:14**
